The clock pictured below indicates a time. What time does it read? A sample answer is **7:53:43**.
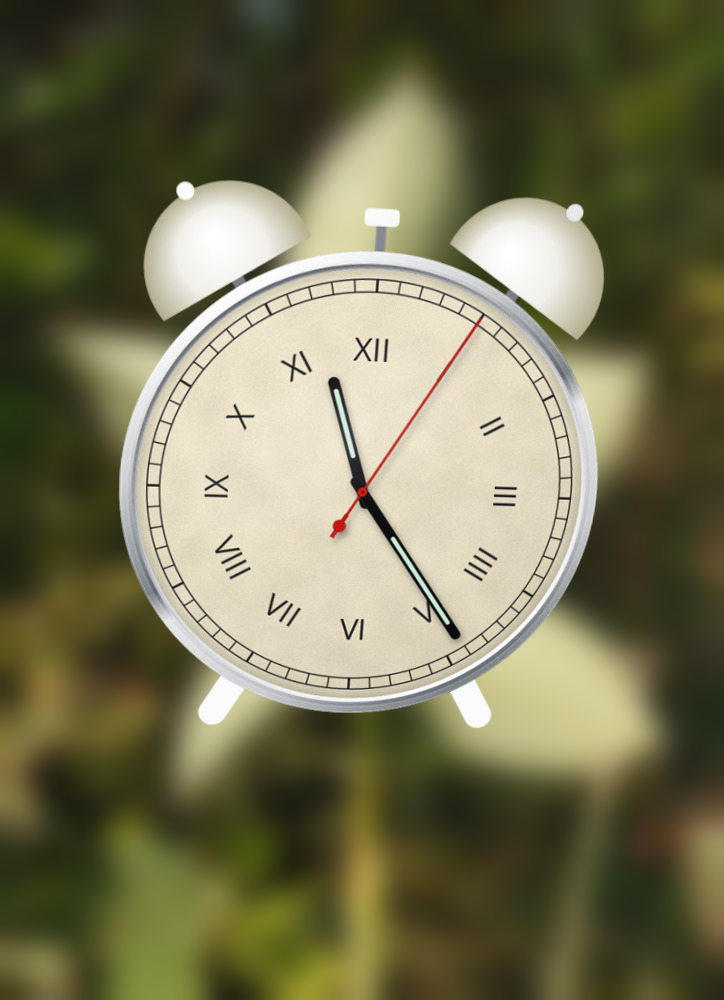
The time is **11:24:05**
